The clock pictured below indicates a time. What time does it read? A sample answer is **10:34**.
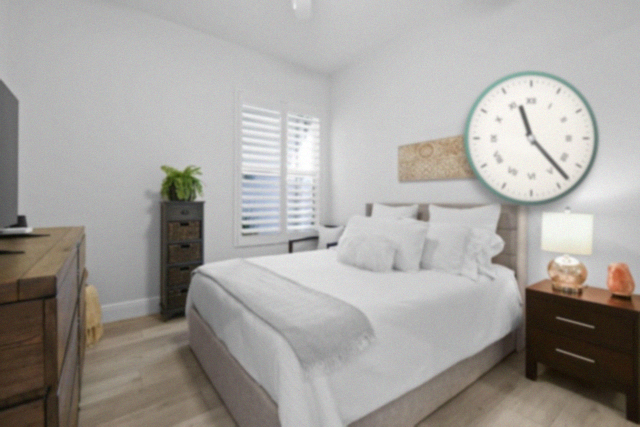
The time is **11:23**
